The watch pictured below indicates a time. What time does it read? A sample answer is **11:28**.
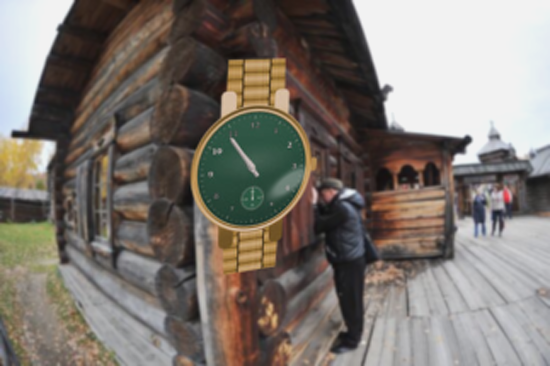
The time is **10:54**
